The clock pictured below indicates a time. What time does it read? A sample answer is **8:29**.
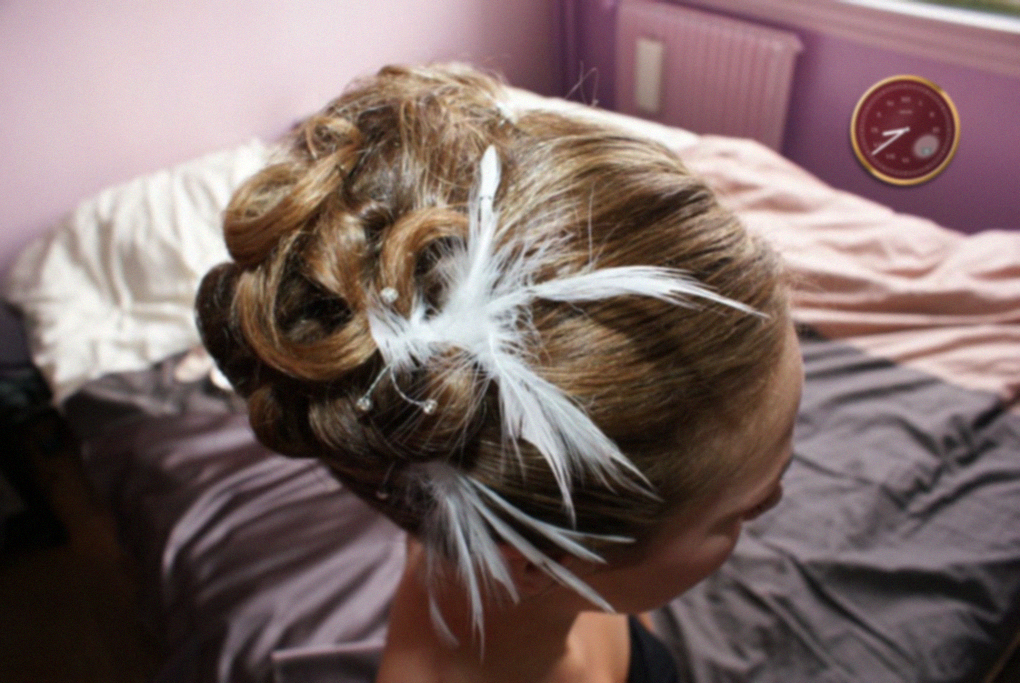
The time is **8:39**
